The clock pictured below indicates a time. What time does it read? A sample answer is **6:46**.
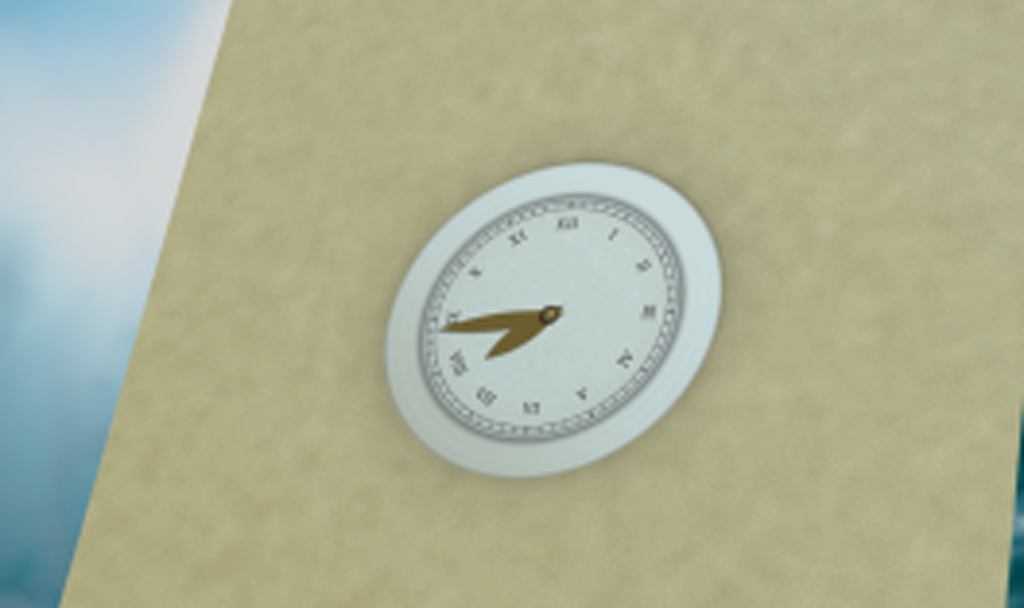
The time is **7:44**
